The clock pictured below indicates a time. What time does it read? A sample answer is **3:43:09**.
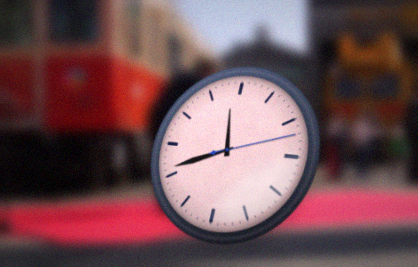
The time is **11:41:12**
